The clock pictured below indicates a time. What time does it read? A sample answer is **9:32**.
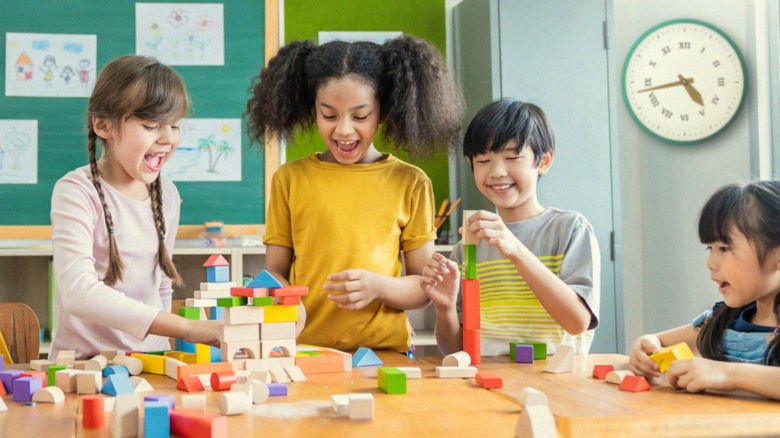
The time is **4:43**
